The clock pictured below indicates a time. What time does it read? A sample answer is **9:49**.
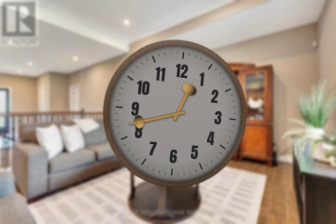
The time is **12:42**
